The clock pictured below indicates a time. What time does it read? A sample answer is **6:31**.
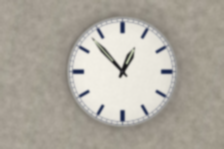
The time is **12:53**
